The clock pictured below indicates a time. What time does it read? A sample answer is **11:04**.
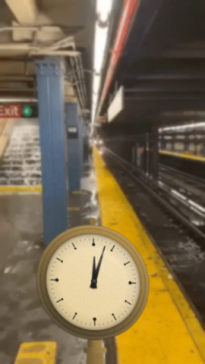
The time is **12:03**
